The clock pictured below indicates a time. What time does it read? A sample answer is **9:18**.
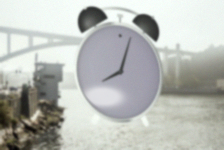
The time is **8:03**
